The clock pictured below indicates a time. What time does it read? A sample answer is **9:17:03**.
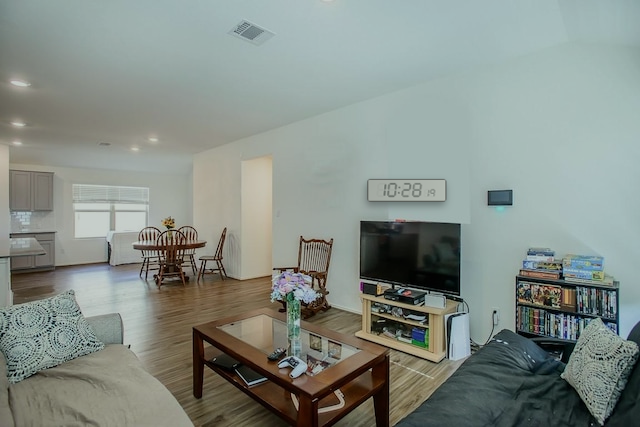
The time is **10:28:19**
